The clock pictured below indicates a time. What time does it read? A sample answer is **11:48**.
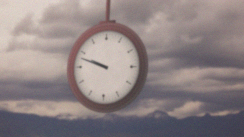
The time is **9:48**
